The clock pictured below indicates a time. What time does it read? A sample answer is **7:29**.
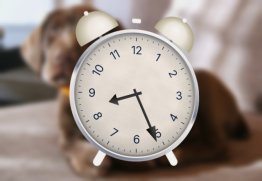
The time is **8:26**
